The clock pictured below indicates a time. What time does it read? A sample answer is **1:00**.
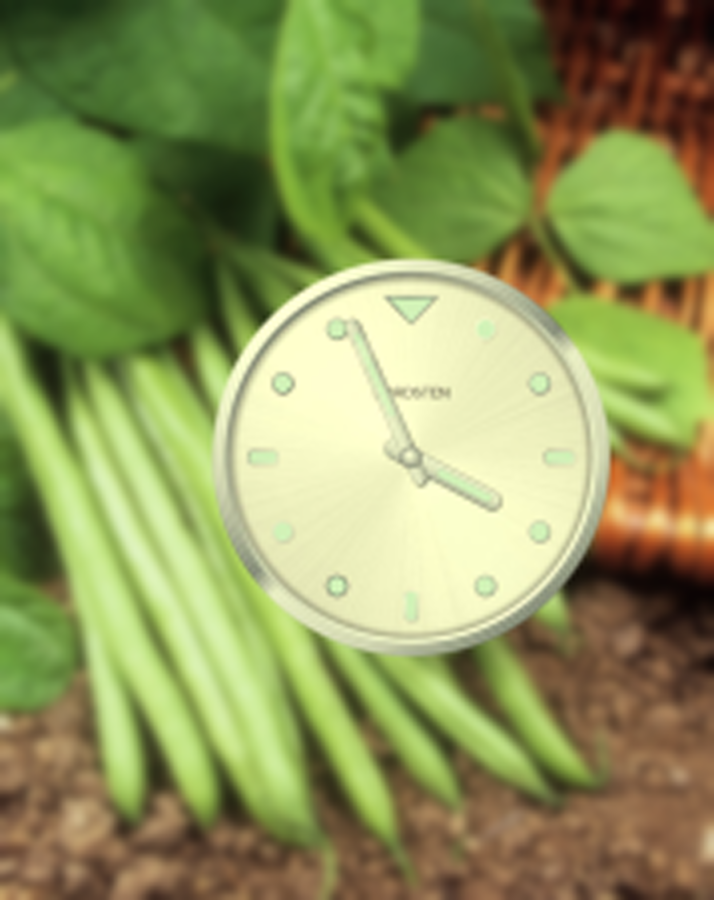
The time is **3:56**
